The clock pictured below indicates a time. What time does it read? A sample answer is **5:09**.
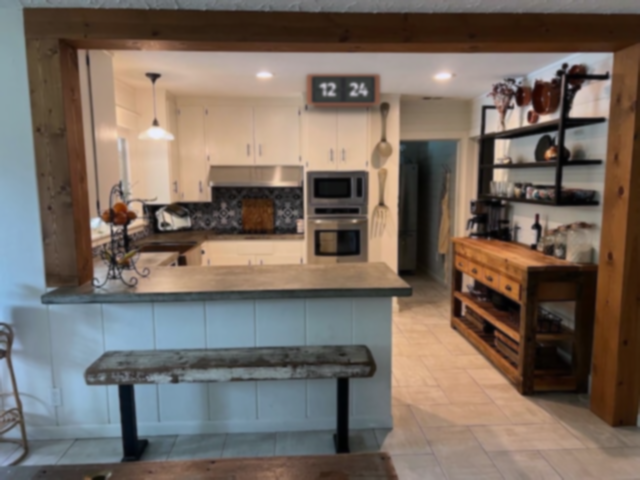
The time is **12:24**
